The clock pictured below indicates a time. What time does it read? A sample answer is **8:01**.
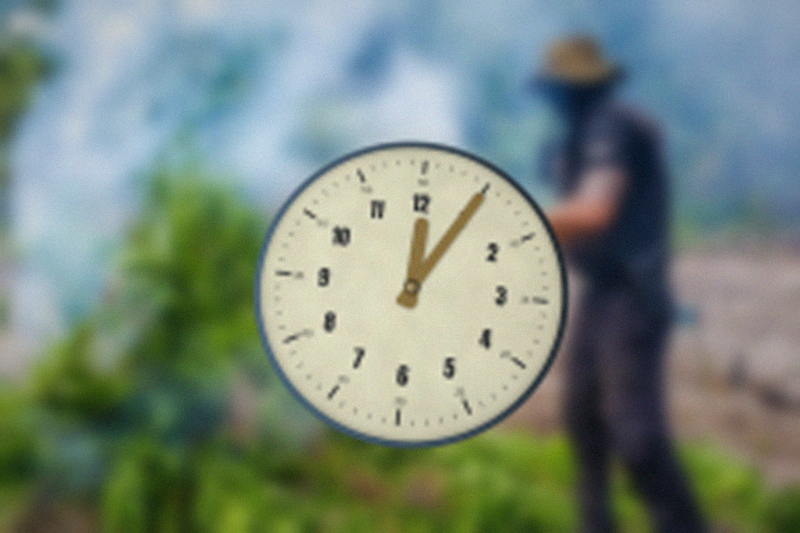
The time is **12:05**
